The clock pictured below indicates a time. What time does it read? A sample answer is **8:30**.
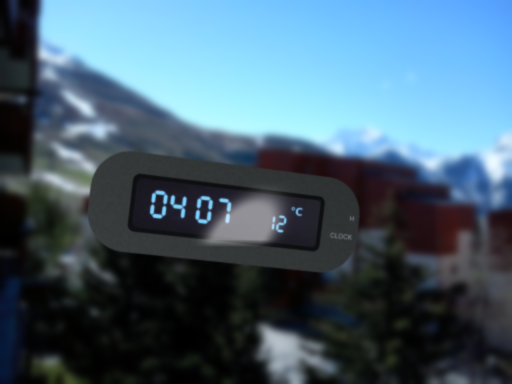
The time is **4:07**
